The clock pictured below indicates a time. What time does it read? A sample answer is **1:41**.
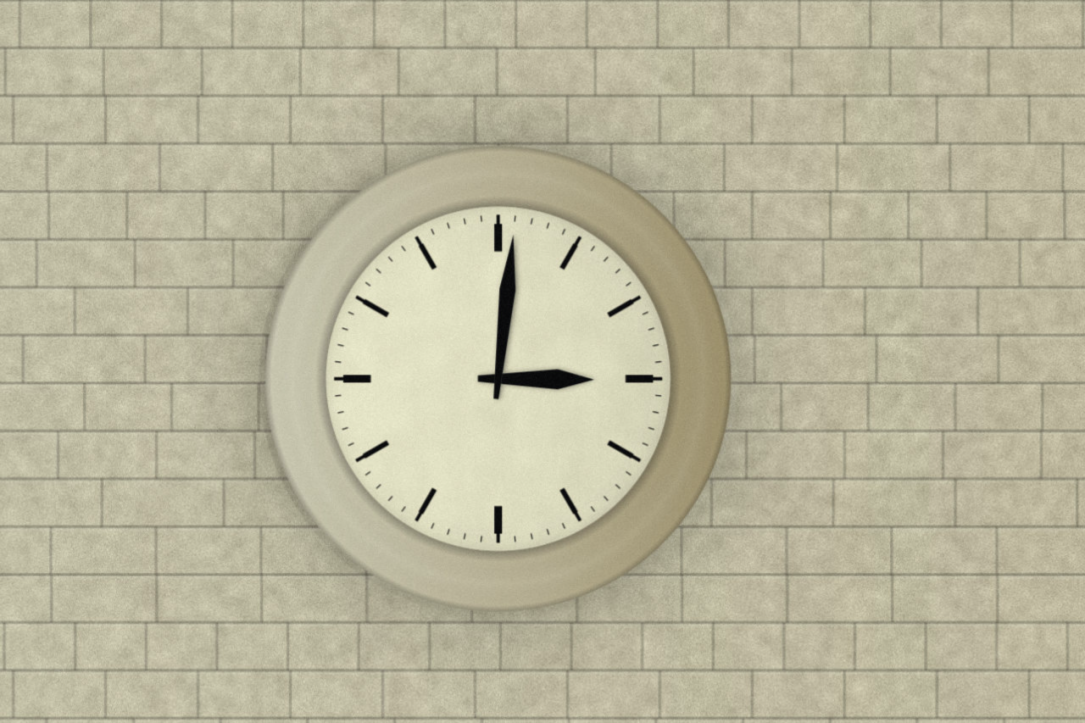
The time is **3:01**
